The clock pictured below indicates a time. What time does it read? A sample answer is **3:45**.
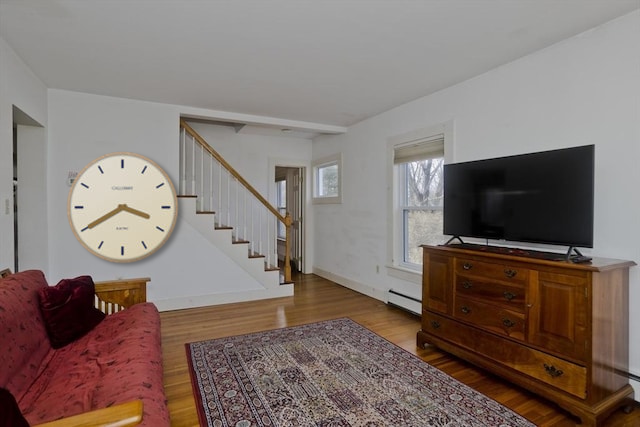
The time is **3:40**
